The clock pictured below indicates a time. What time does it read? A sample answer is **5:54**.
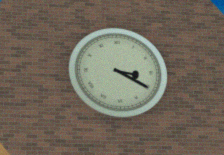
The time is **3:20**
